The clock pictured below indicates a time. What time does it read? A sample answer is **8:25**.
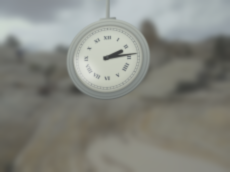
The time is **2:14**
